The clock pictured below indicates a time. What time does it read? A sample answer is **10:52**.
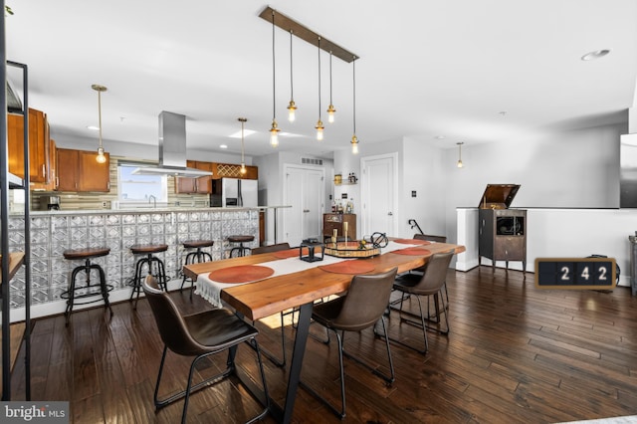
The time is **2:42**
